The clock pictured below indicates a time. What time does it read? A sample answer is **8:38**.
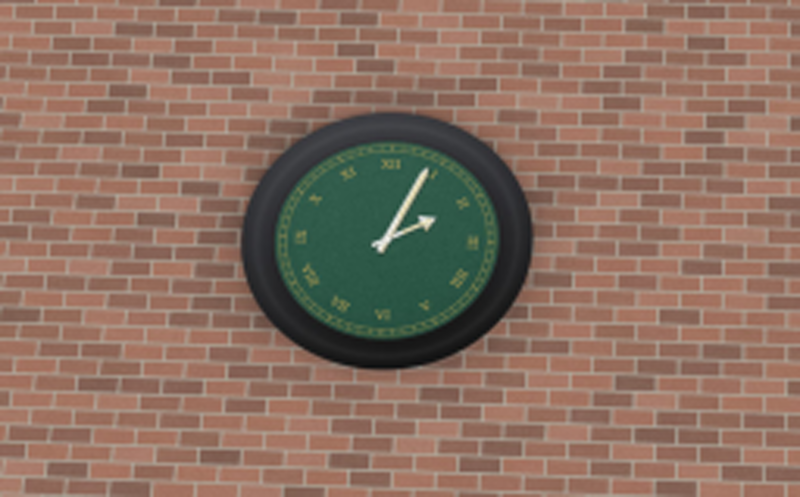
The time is **2:04**
